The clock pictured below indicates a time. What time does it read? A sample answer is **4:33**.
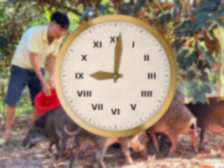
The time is **9:01**
